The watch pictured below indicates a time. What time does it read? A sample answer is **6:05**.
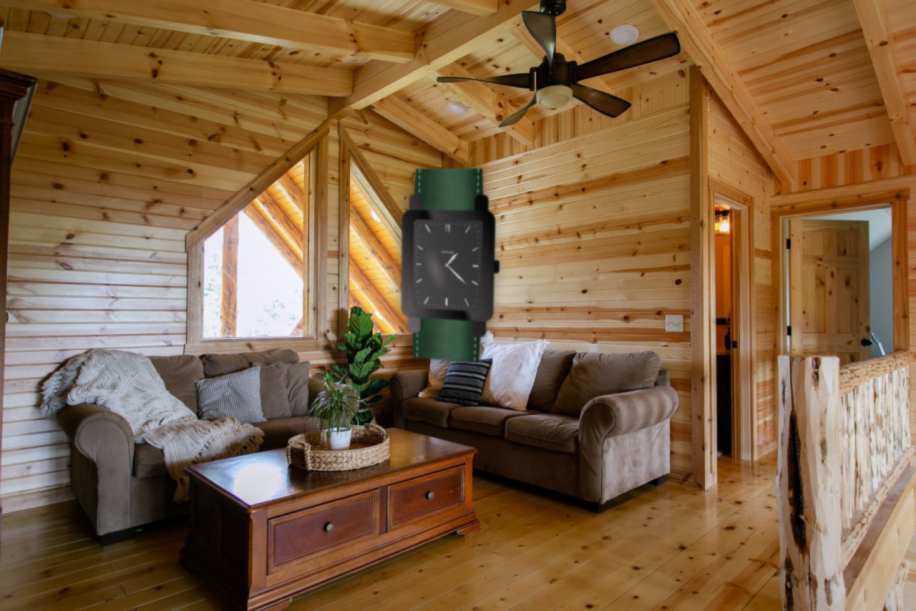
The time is **1:22**
